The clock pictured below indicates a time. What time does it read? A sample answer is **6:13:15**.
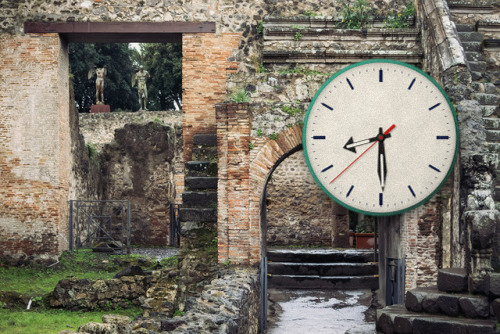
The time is **8:29:38**
